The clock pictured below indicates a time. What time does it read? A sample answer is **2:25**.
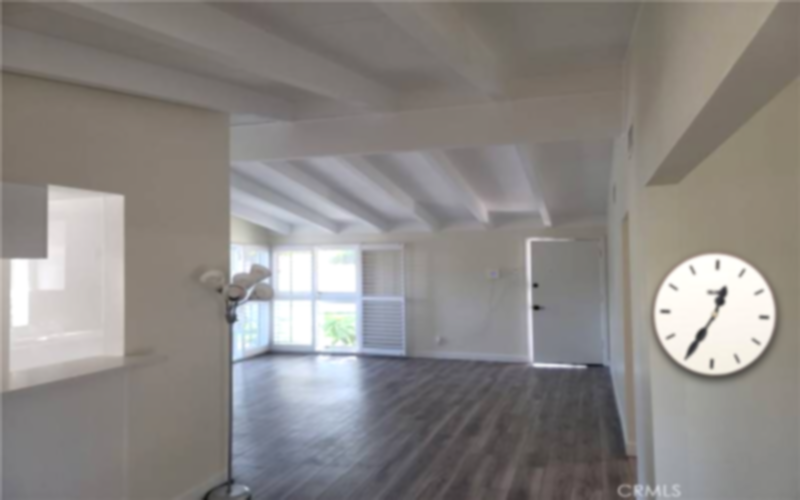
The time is **12:35**
